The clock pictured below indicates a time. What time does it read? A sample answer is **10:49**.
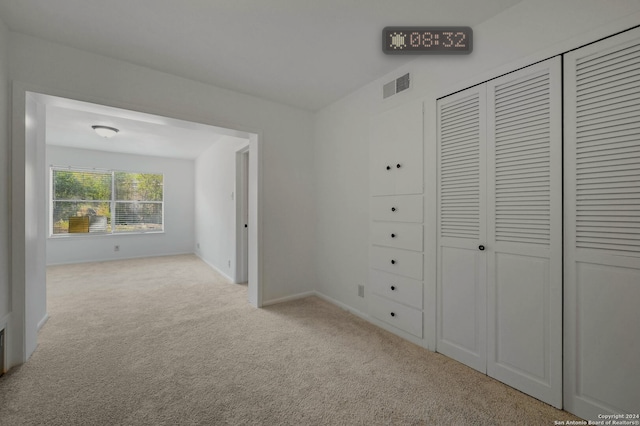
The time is **8:32**
